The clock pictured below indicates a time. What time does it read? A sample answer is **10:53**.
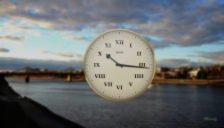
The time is **10:16**
